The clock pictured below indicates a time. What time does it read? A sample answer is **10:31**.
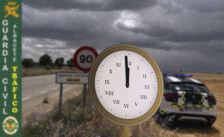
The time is **11:59**
